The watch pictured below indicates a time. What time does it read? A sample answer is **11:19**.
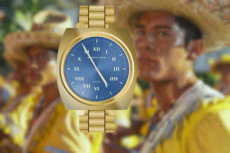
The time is **4:55**
